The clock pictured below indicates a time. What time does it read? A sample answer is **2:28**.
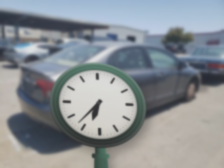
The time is **6:37**
